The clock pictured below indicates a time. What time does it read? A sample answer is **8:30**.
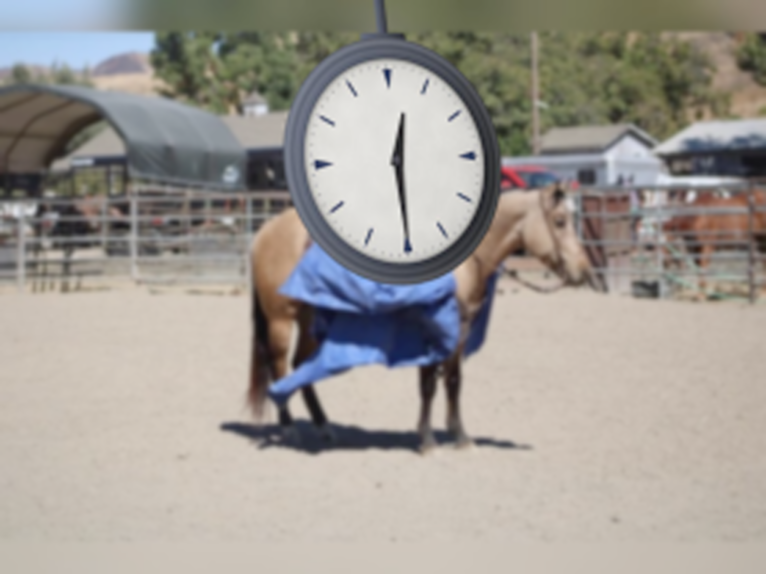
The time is **12:30**
